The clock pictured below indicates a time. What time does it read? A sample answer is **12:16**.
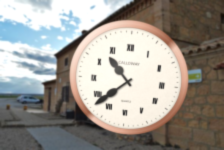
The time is **10:38**
